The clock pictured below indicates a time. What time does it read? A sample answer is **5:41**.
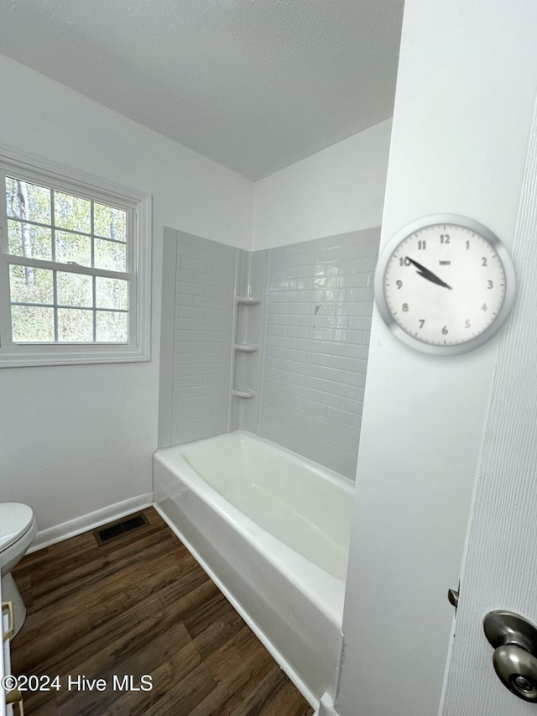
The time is **9:51**
